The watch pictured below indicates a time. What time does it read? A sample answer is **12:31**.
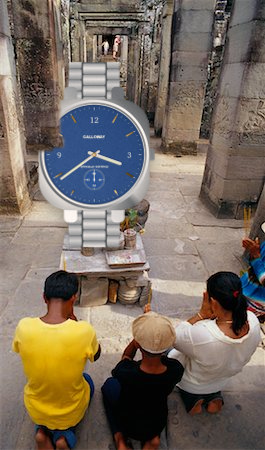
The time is **3:39**
